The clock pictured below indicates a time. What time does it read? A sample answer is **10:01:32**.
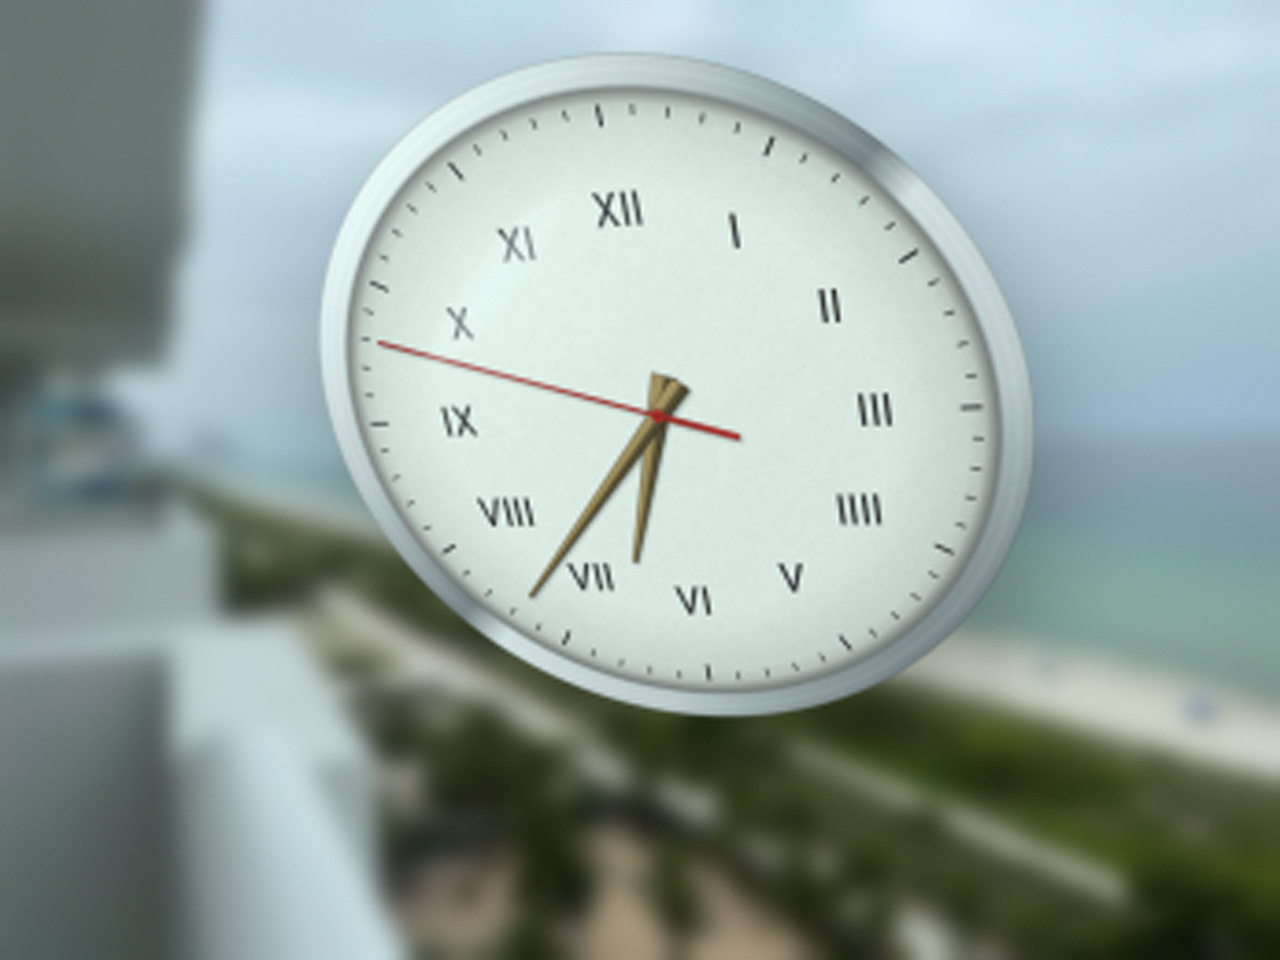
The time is **6:36:48**
